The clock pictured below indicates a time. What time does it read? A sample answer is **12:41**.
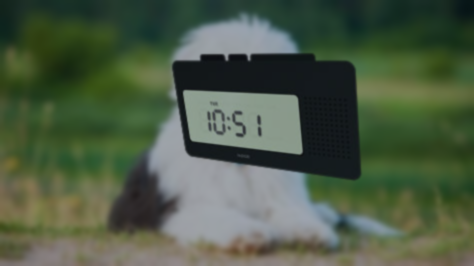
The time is **10:51**
